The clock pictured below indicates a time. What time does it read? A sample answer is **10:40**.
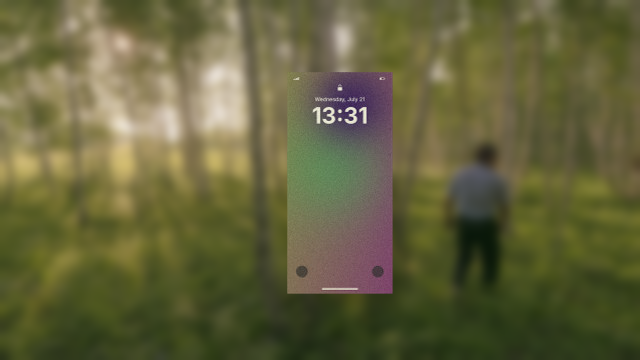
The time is **13:31**
